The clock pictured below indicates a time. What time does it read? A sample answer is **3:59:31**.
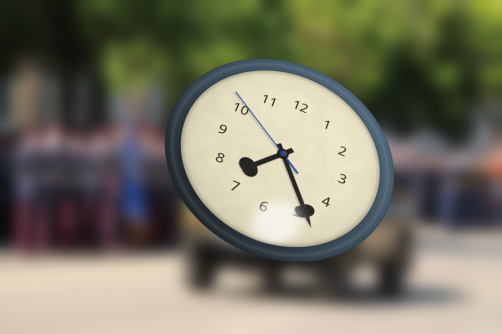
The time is **7:23:51**
